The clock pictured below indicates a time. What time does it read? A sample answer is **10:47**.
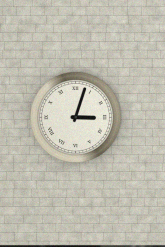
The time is **3:03**
